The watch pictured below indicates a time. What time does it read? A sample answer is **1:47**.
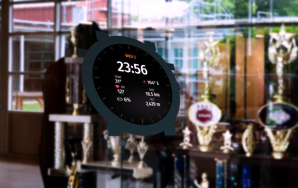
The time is **23:56**
